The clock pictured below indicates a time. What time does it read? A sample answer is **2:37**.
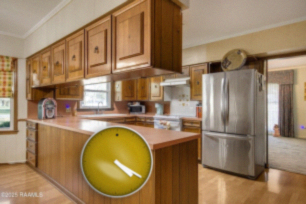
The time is **4:20**
